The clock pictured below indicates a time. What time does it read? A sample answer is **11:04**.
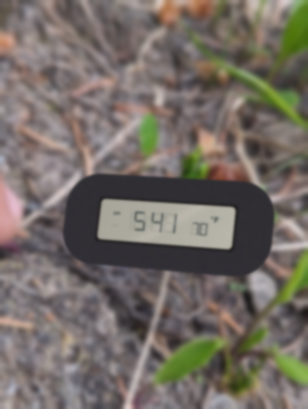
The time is **5:41**
